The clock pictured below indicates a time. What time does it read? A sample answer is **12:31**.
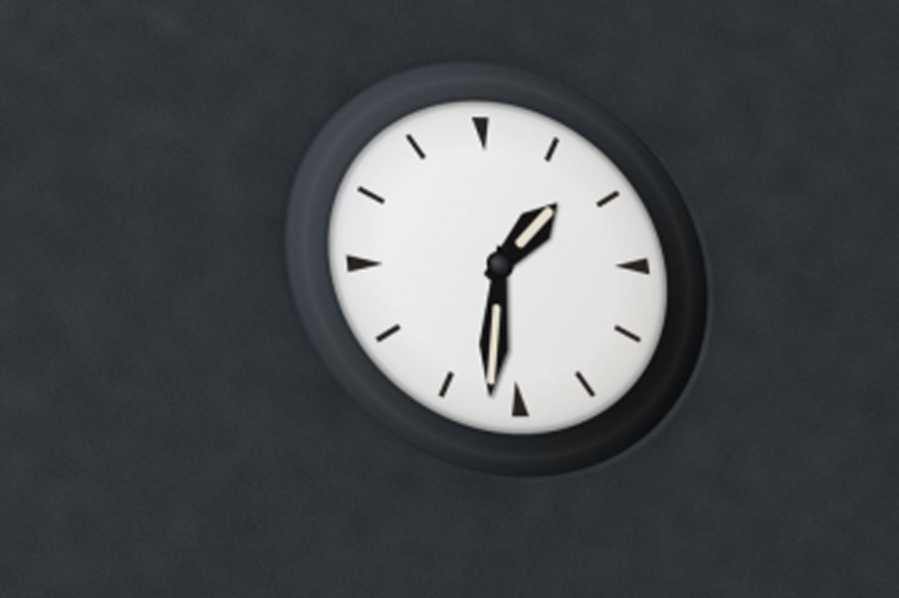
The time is **1:32**
